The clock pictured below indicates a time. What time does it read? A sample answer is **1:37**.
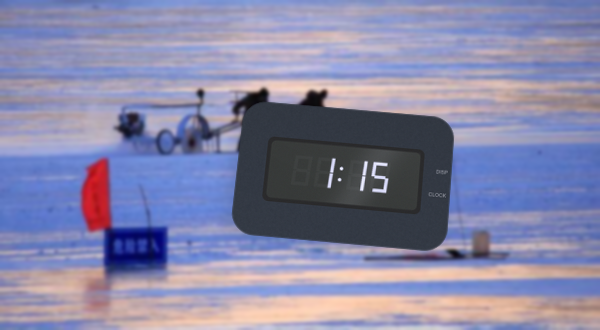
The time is **1:15**
